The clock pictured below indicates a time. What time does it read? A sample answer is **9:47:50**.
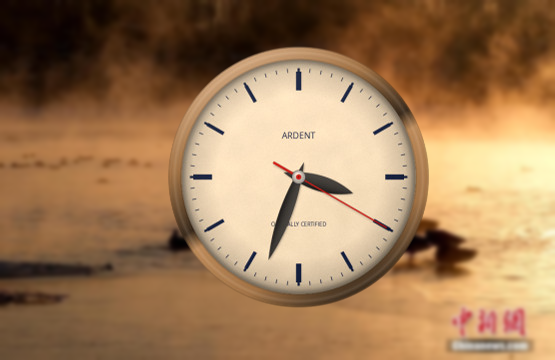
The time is **3:33:20**
